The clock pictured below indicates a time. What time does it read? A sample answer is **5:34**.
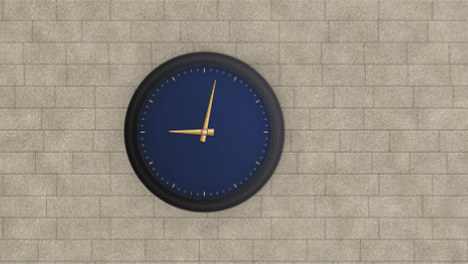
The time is **9:02**
